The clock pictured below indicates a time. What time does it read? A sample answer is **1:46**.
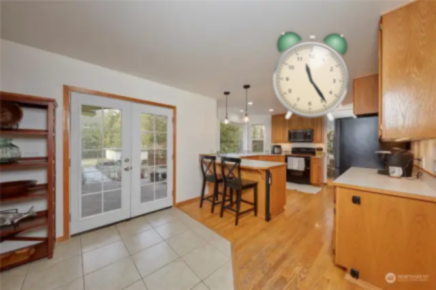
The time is **11:24**
